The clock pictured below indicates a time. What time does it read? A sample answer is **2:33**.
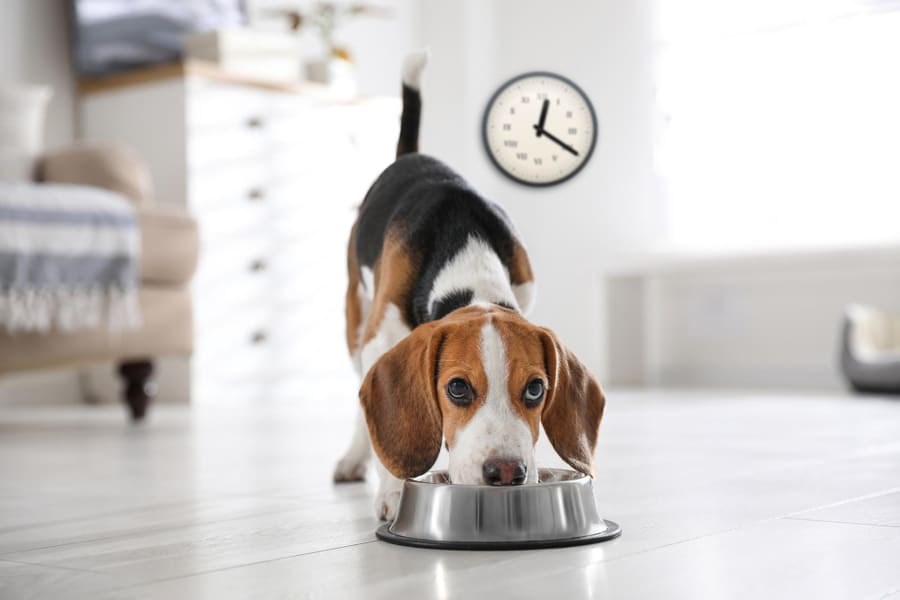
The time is **12:20**
